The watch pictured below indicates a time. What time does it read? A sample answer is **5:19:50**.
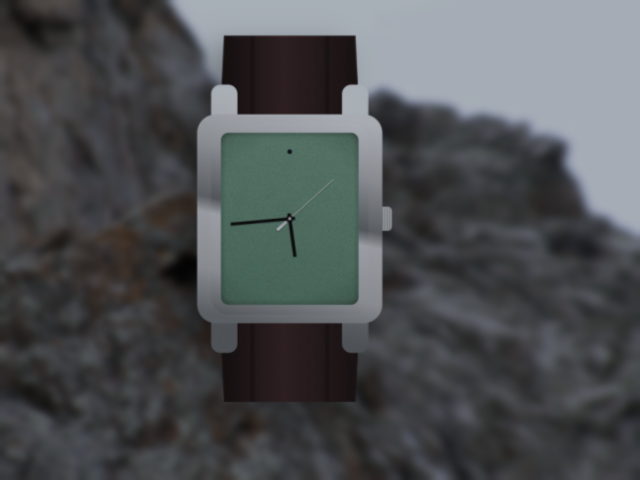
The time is **5:44:08**
